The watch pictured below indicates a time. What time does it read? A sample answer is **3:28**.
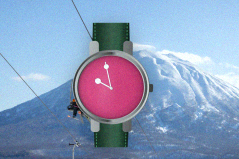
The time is **9:58**
